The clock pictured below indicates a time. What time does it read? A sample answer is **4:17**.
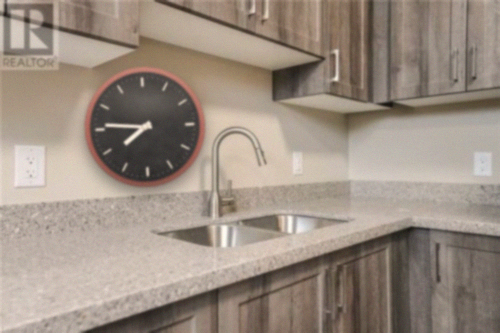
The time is **7:46**
